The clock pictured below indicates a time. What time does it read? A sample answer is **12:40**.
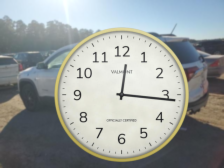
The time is **12:16**
